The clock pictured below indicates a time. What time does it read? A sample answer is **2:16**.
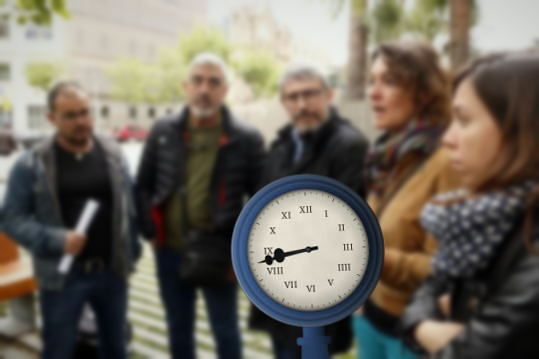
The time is **8:43**
